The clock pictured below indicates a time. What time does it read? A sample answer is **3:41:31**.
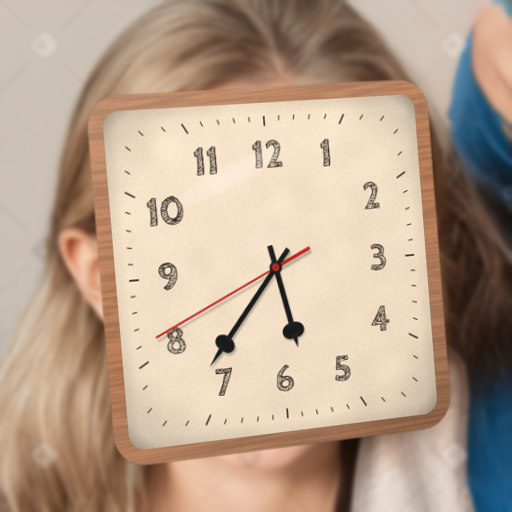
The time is **5:36:41**
